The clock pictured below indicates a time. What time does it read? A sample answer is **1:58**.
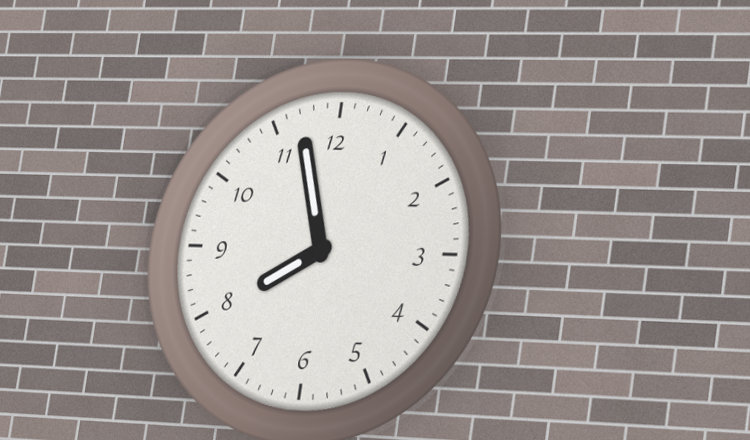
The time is **7:57**
